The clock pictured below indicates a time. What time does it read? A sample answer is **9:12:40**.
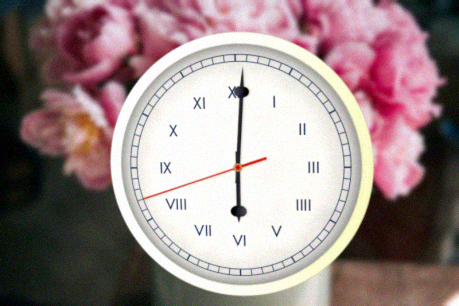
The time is **6:00:42**
